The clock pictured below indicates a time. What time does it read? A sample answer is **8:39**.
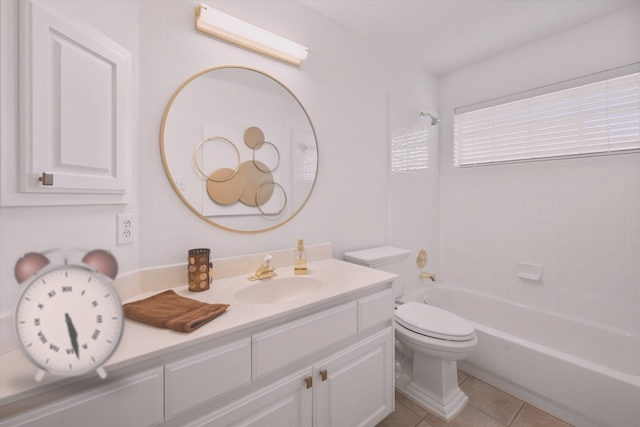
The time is **5:28**
